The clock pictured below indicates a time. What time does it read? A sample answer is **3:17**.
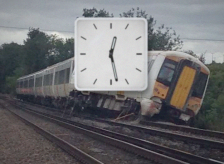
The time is **12:28**
